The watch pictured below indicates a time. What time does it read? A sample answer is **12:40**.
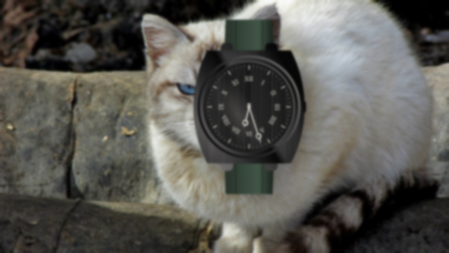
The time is **6:27**
